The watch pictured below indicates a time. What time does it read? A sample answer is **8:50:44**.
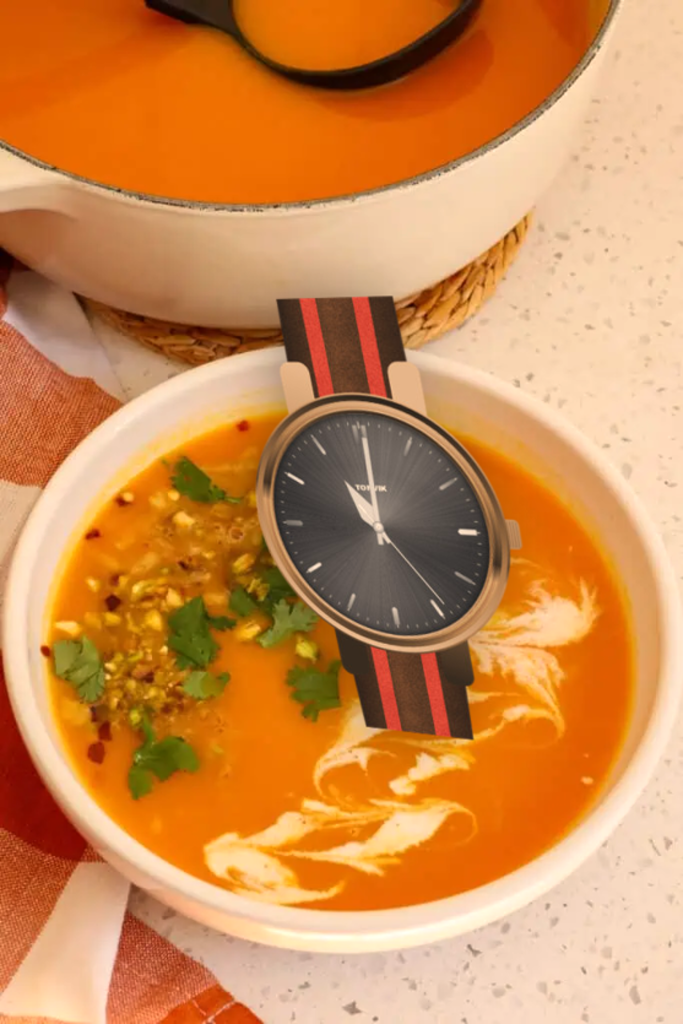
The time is **11:00:24**
